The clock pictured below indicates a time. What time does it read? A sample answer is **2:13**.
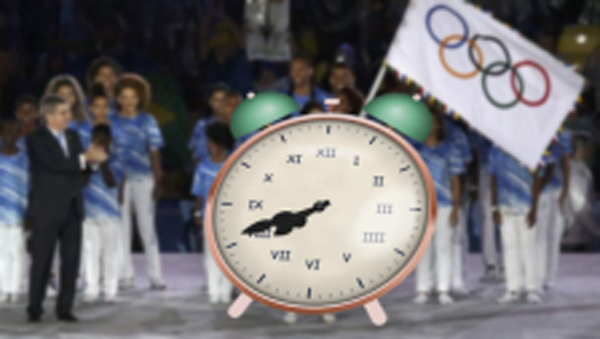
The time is **7:41**
